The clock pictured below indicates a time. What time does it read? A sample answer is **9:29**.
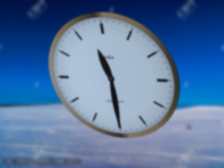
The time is **11:30**
